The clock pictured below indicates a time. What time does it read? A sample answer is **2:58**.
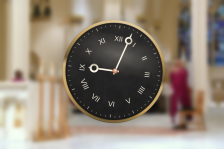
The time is **9:03**
